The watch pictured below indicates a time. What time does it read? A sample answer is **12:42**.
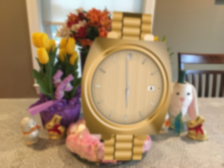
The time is **5:59**
